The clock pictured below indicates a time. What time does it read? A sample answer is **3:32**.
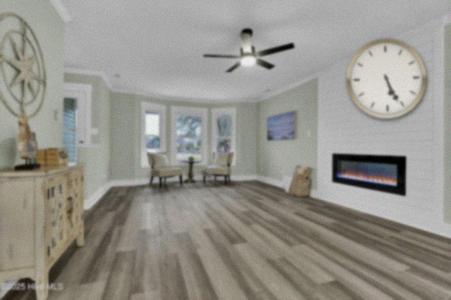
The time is **5:26**
